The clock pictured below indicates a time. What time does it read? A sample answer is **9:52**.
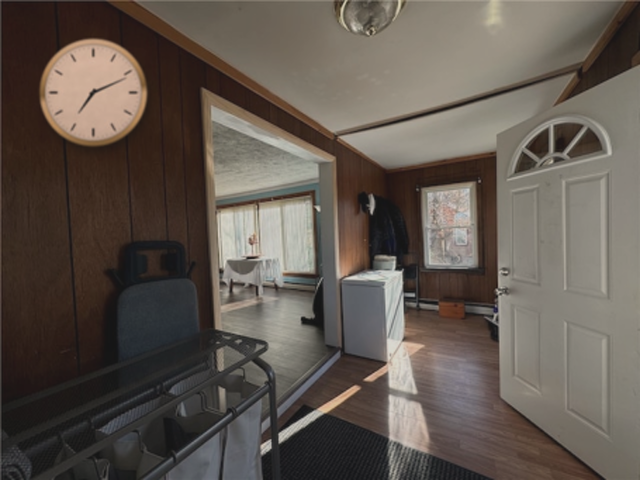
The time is **7:11**
